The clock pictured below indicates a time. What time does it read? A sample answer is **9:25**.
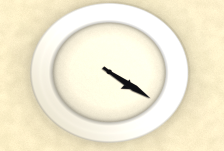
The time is **4:21**
